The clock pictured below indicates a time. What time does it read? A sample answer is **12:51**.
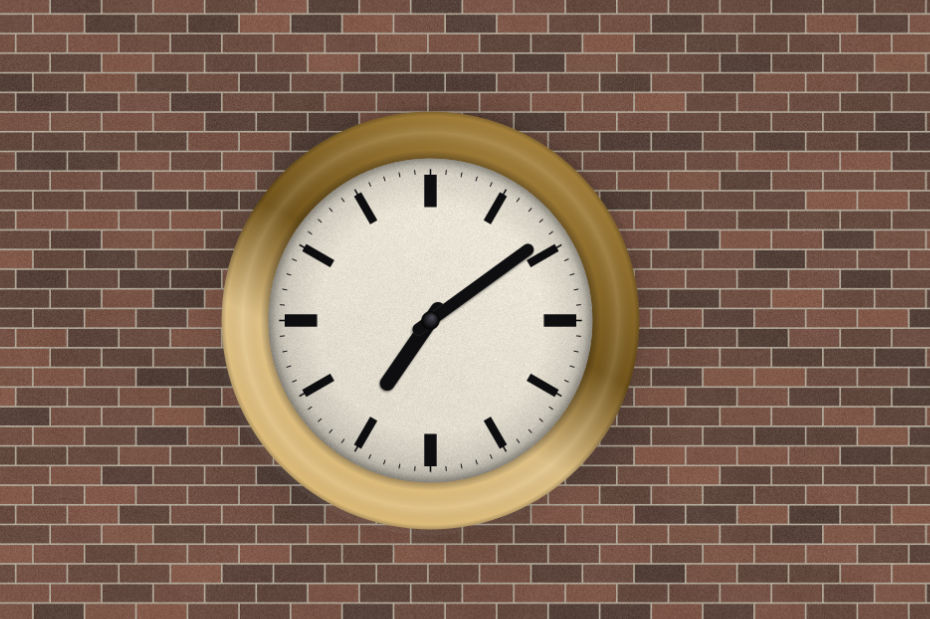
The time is **7:09**
